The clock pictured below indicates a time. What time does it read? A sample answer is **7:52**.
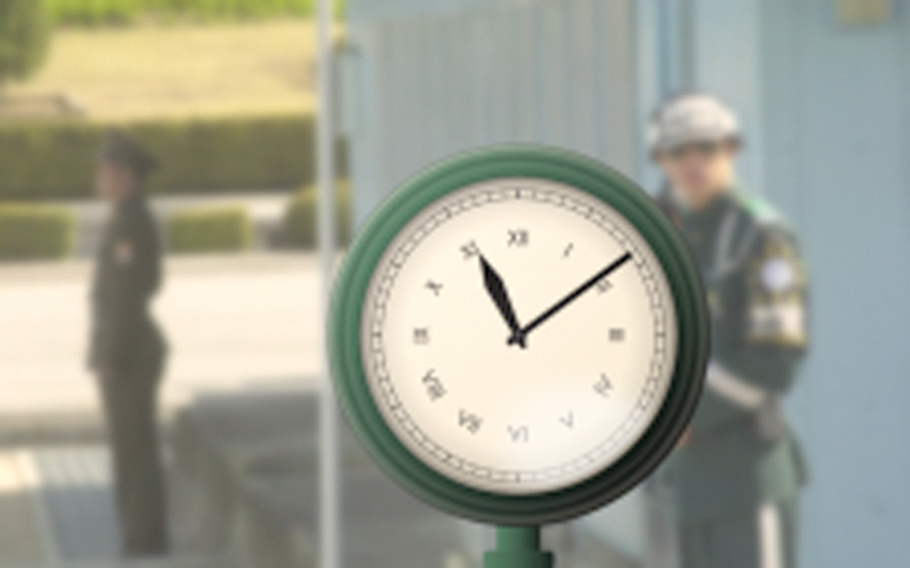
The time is **11:09**
